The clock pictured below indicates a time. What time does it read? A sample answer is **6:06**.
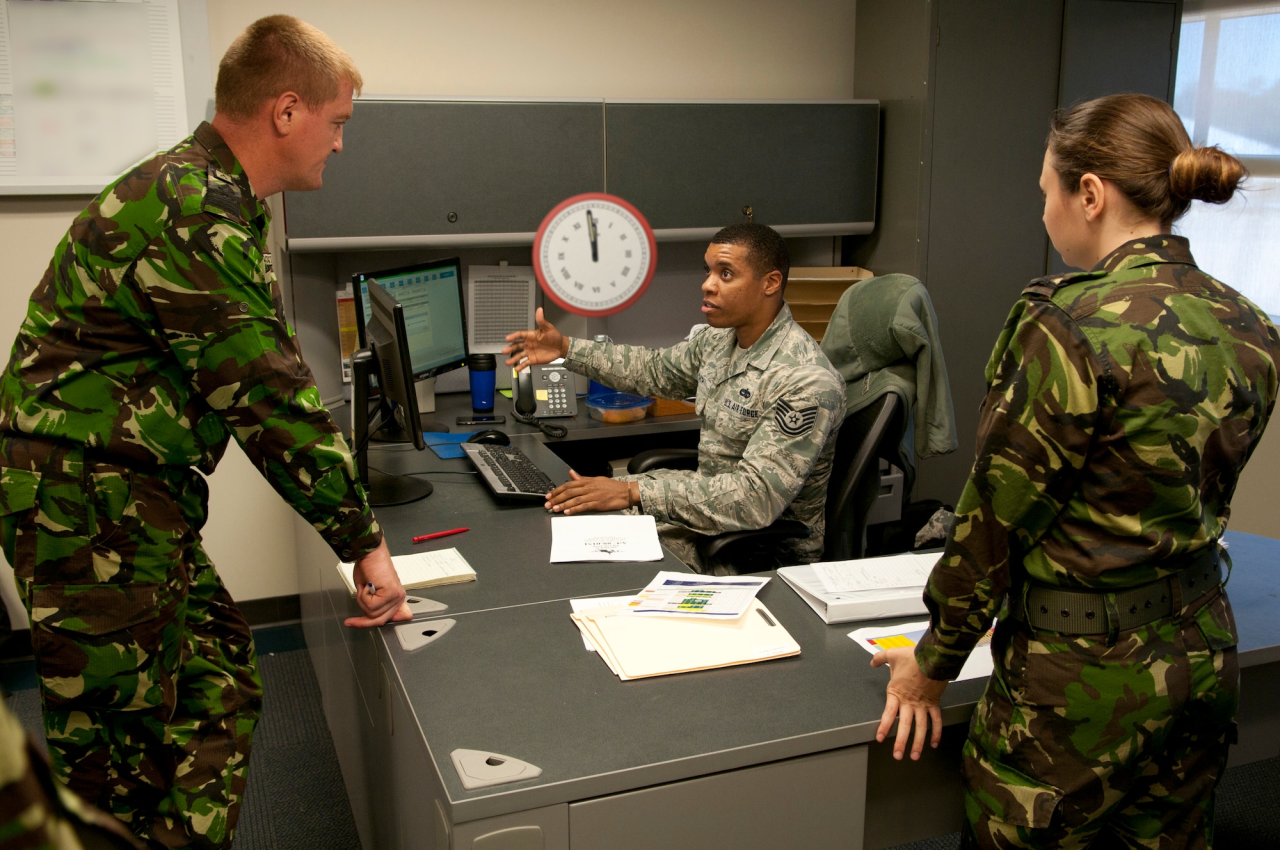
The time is **11:59**
